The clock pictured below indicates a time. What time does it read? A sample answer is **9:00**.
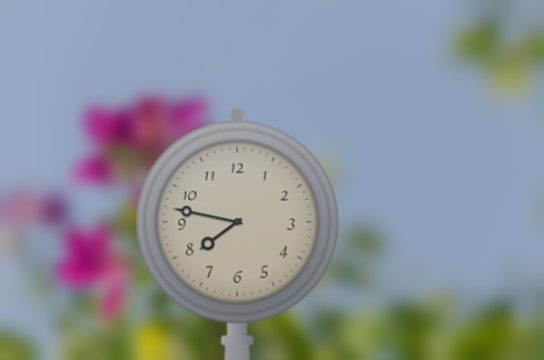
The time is **7:47**
